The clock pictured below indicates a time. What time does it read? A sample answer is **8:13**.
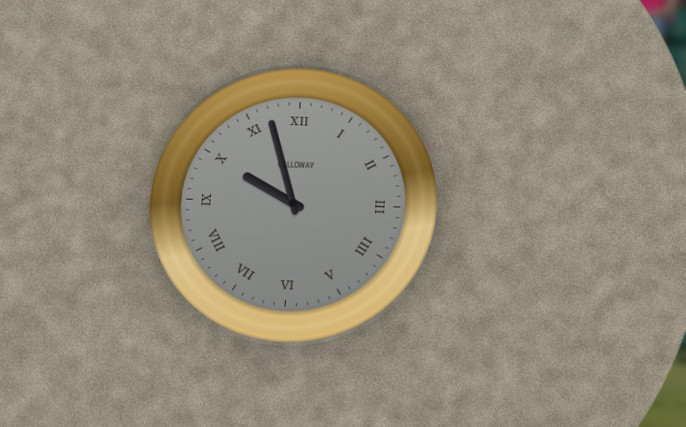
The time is **9:57**
